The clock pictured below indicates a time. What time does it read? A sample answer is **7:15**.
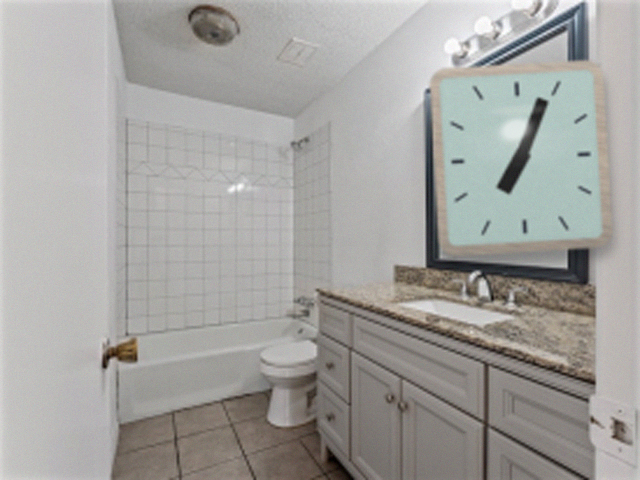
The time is **7:04**
